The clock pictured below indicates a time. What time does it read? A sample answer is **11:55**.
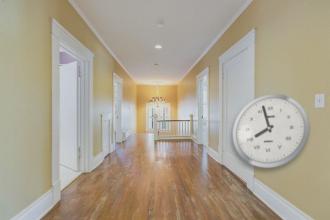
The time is **7:57**
